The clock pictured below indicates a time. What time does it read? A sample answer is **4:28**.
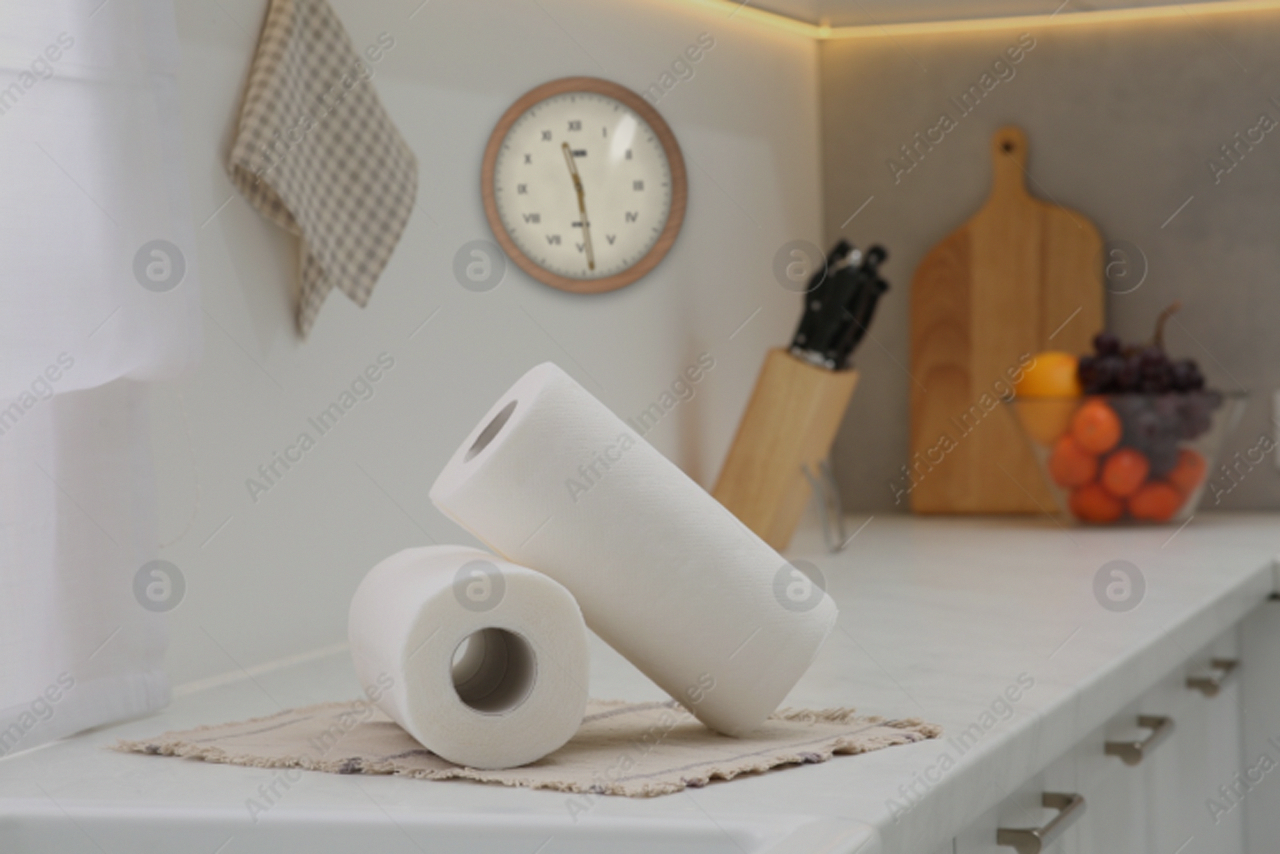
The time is **11:29**
